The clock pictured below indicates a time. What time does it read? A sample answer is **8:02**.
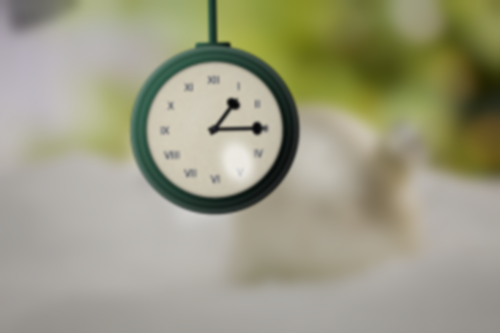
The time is **1:15**
